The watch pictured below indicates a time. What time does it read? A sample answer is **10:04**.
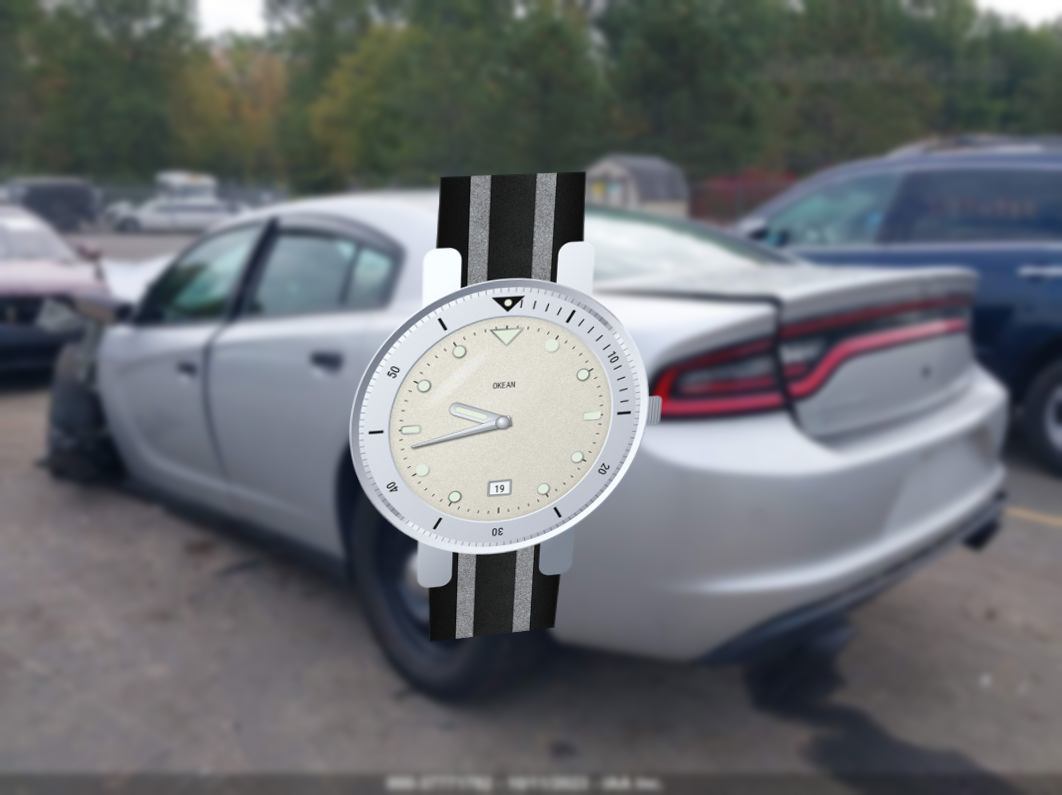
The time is **9:43**
